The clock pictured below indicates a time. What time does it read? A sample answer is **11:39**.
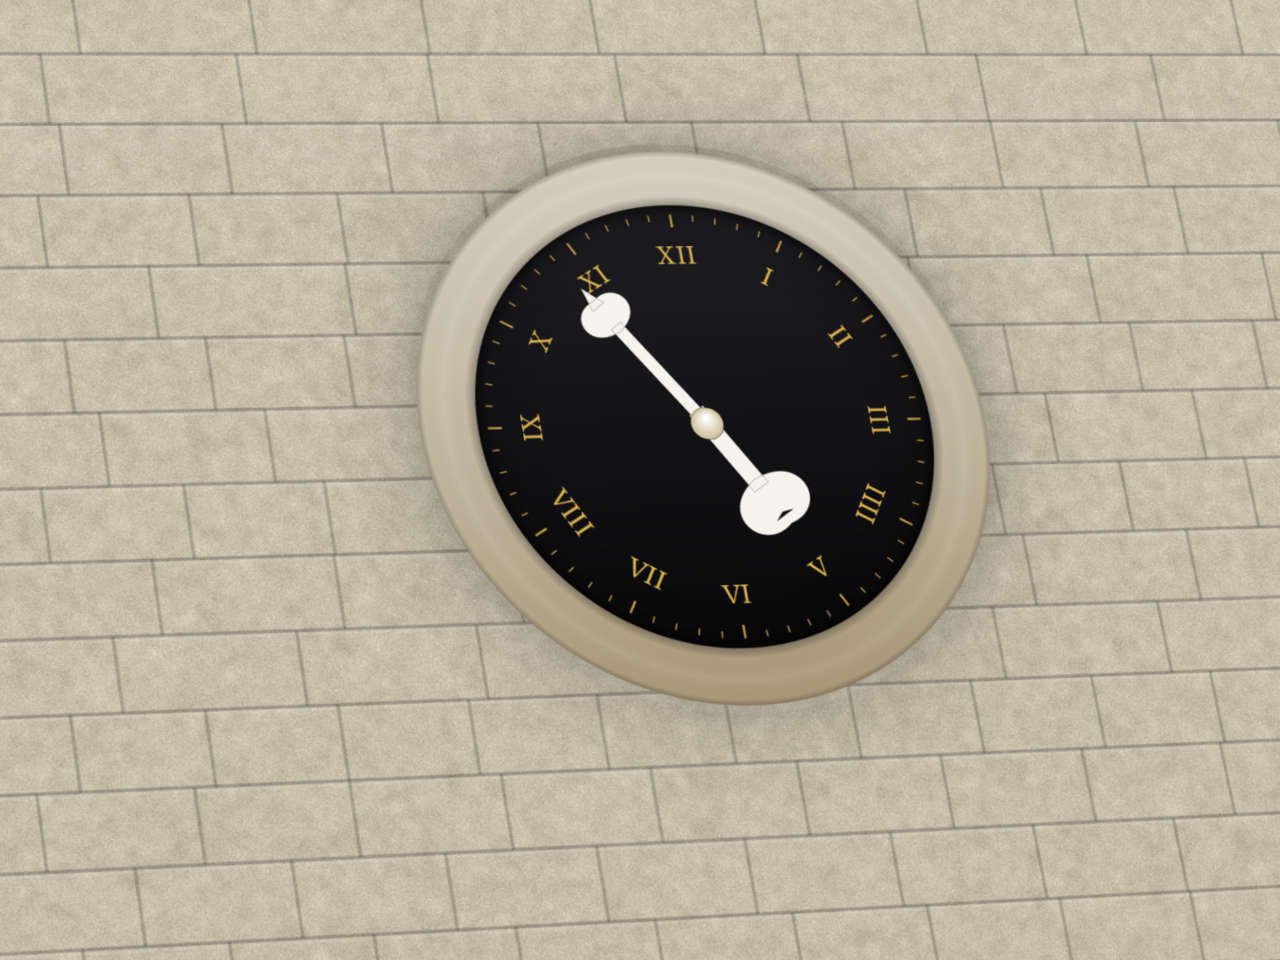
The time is **4:54**
